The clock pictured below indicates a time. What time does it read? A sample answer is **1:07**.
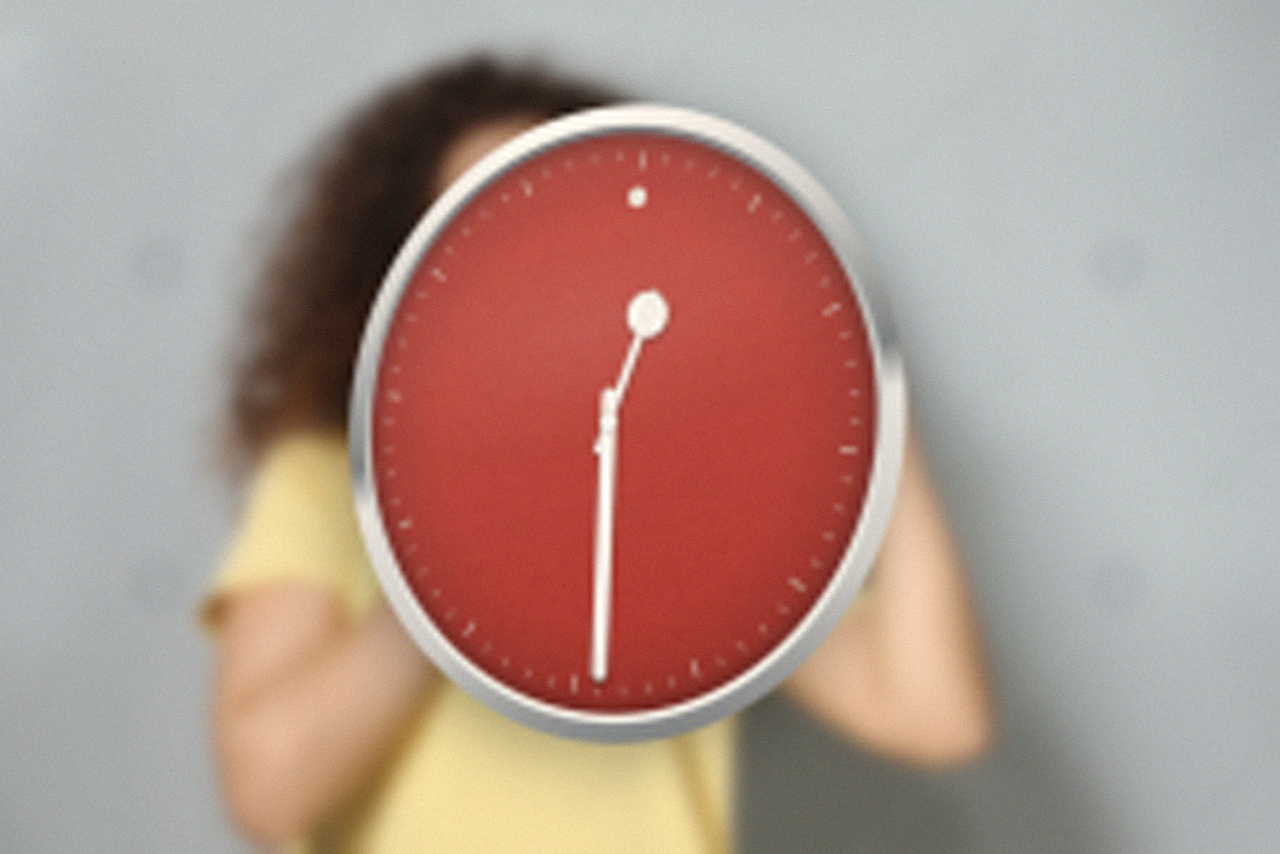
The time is **12:29**
